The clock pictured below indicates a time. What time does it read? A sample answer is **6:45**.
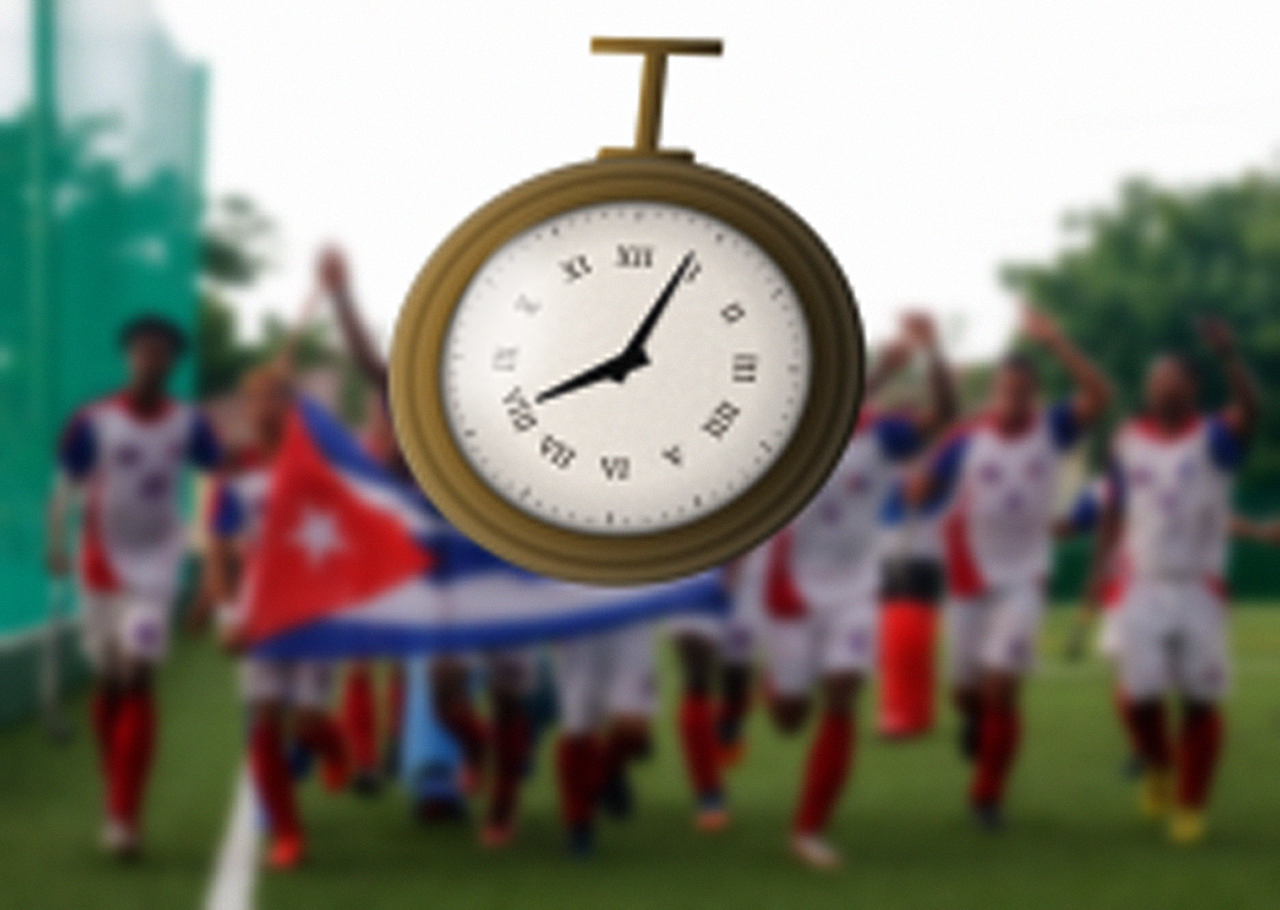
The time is **8:04**
